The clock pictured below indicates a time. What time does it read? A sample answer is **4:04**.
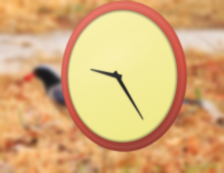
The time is **9:24**
